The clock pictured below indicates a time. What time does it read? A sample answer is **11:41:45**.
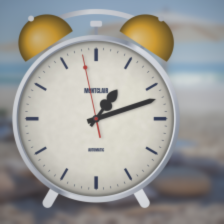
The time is **1:11:58**
